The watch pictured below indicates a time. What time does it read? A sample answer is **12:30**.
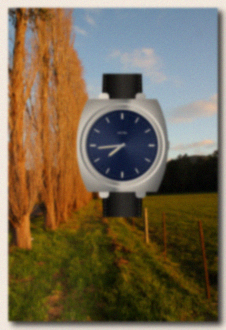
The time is **7:44**
